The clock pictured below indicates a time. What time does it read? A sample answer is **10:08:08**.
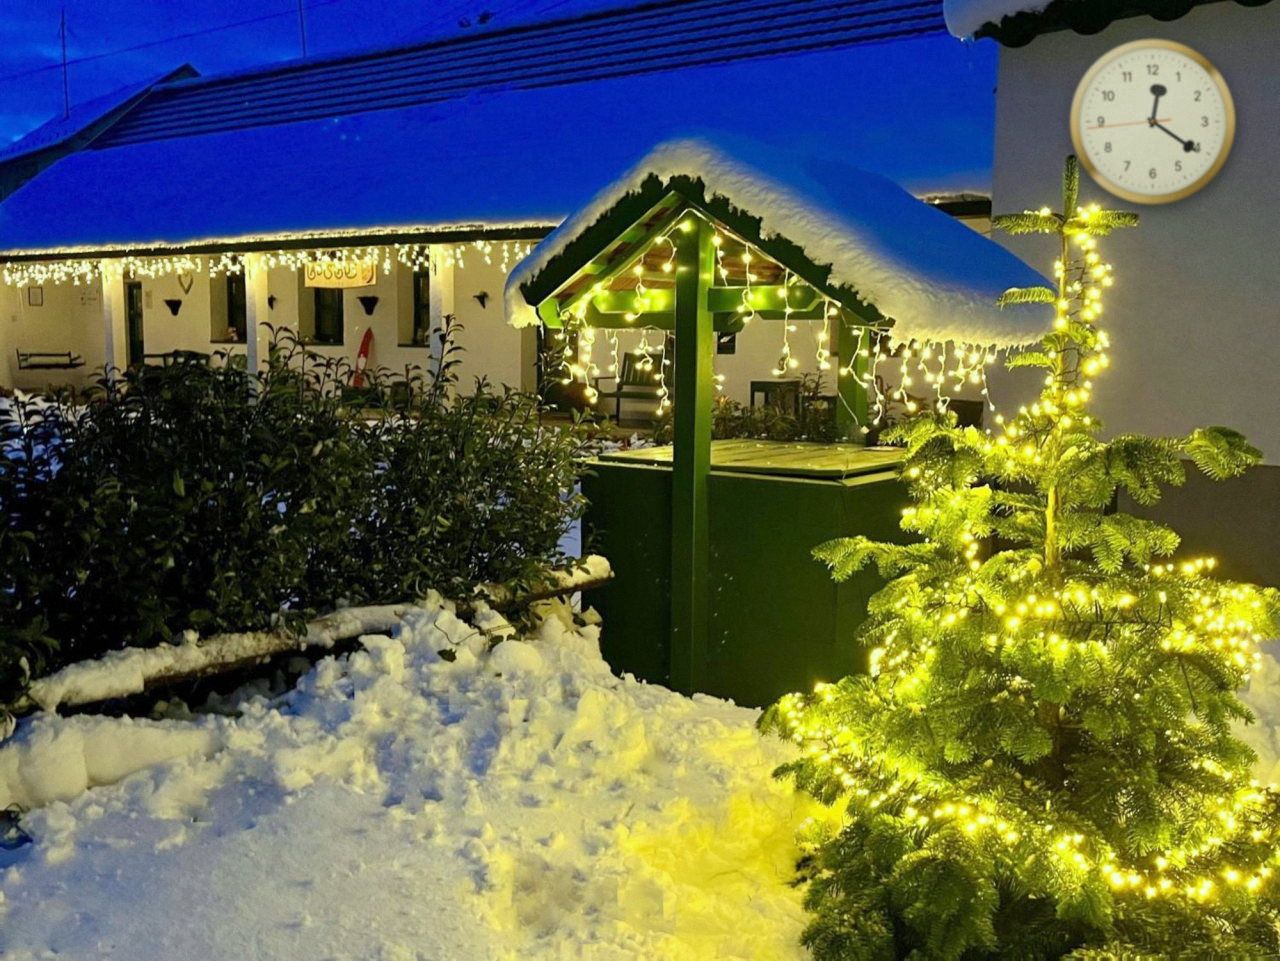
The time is **12:20:44**
